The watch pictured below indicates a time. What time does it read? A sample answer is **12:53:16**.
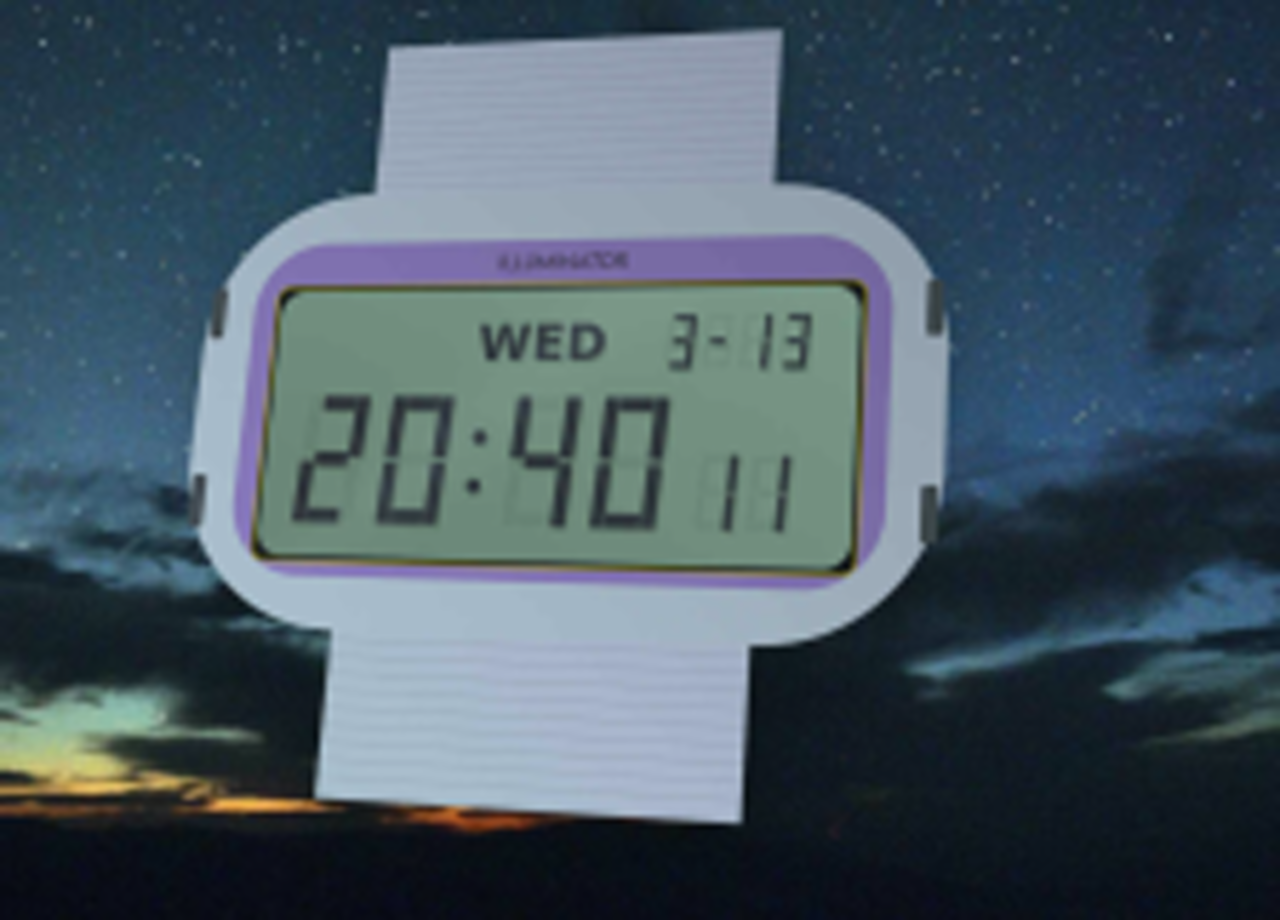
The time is **20:40:11**
